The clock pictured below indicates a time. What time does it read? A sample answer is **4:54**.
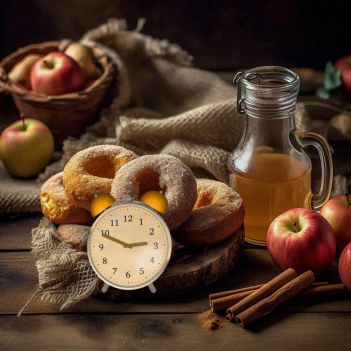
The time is **2:49**
